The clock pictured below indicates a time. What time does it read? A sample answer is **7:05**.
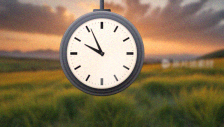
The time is **9:56**
